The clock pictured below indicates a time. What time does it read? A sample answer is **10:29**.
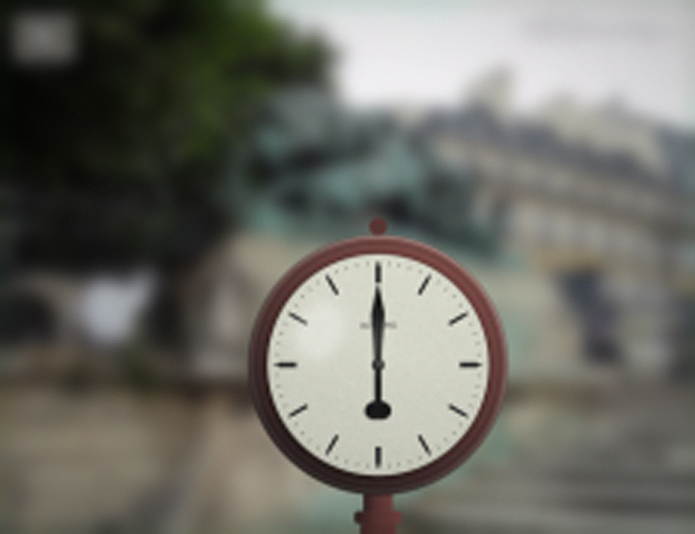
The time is **6:00**
